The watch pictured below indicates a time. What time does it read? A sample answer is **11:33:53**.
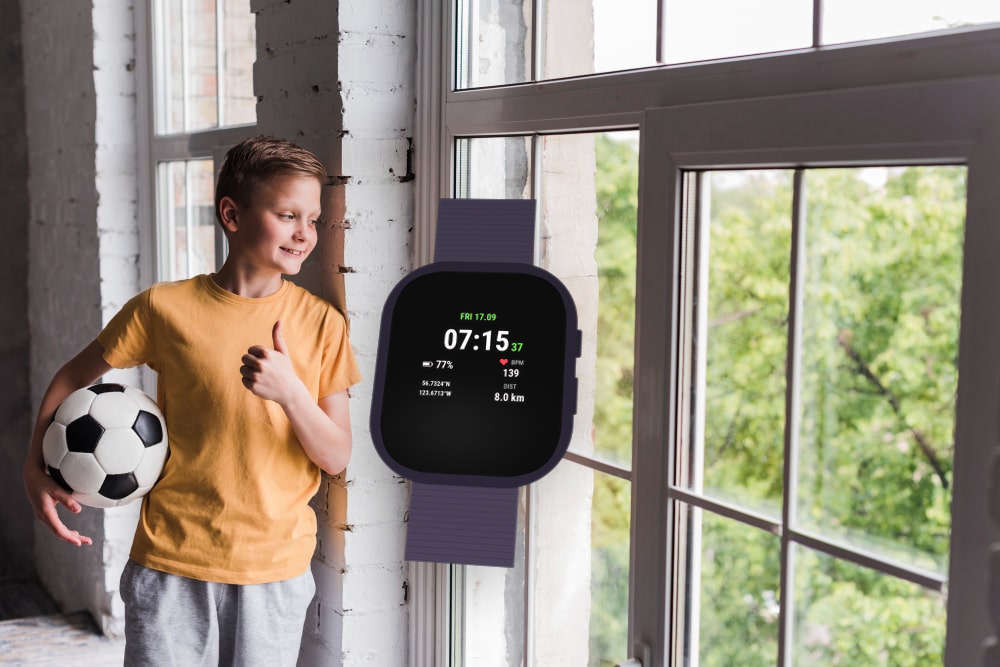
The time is **7:15:37**
